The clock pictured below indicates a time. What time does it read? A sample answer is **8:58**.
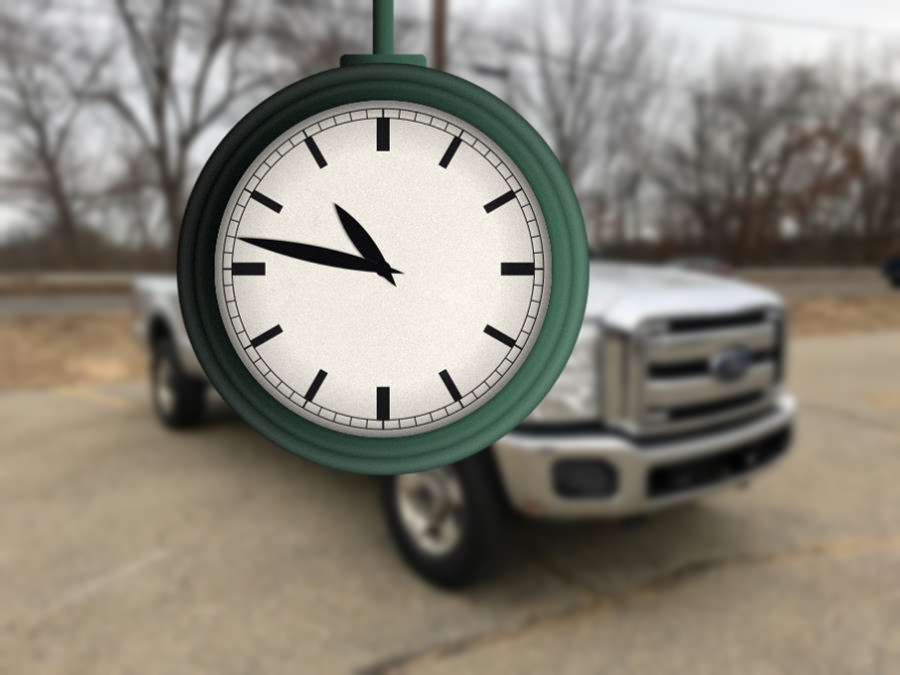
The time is **10:47**
